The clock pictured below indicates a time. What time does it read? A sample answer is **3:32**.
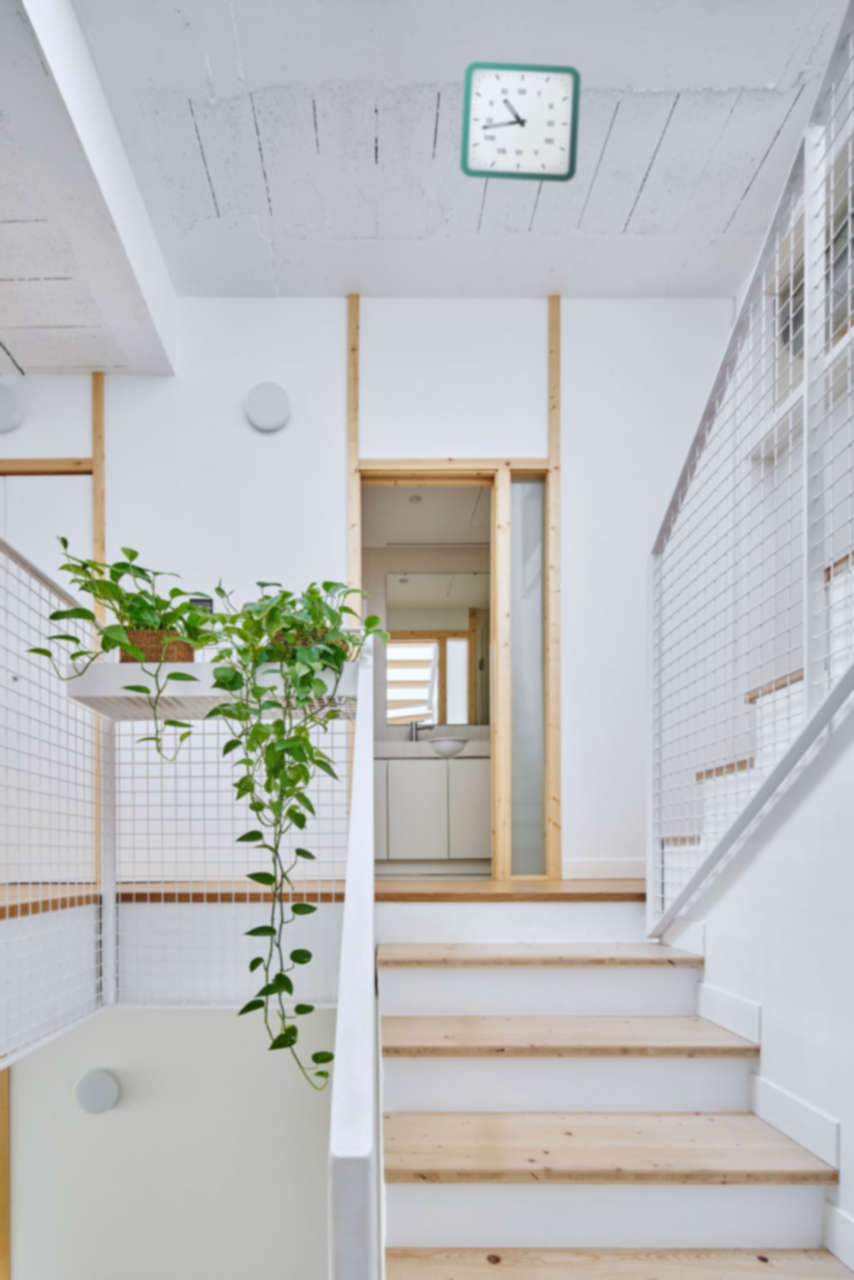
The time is **10:43**
